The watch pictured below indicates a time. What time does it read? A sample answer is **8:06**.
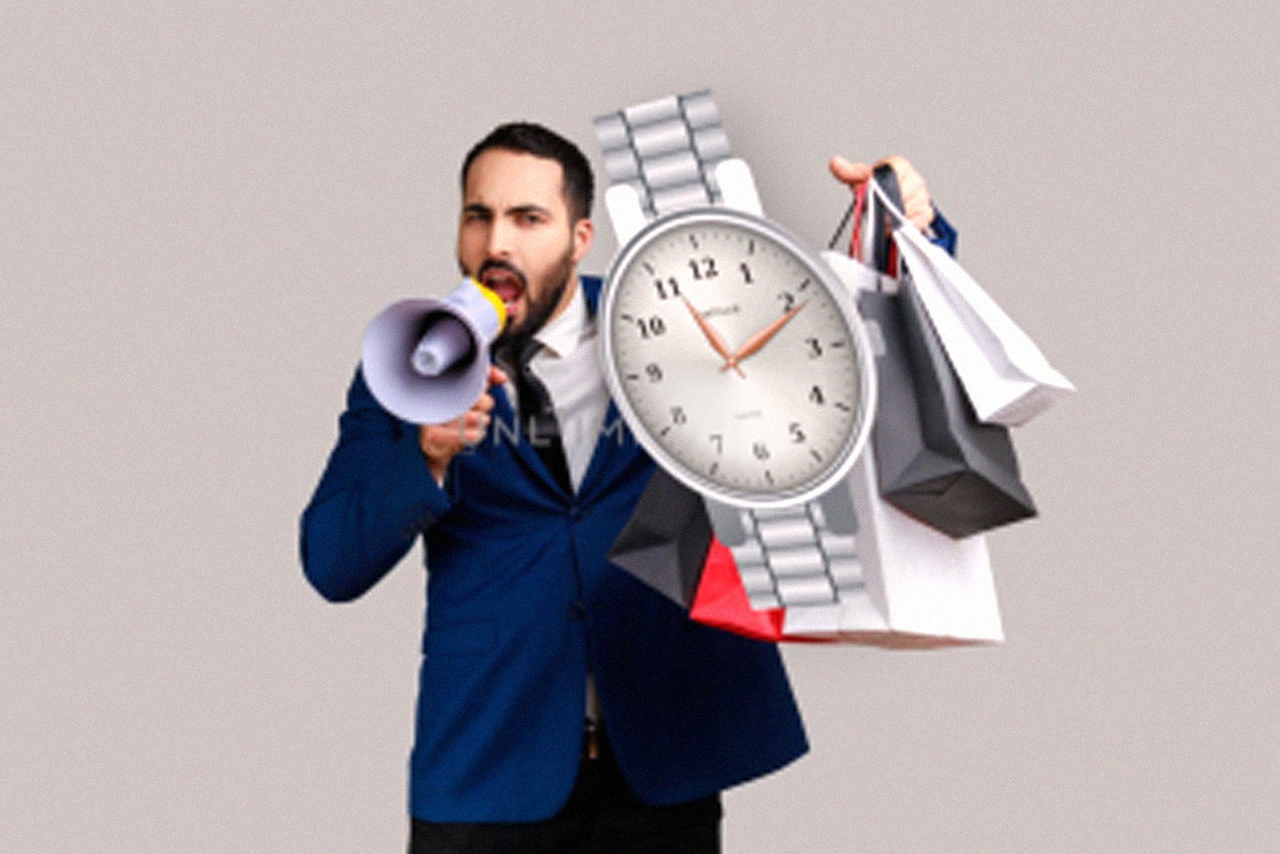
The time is **11:11**
